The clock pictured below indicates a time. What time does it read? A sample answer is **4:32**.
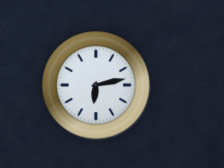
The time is **6:13**
